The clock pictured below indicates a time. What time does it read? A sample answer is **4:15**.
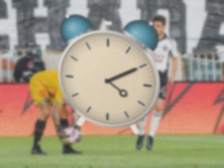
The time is **4:10**
